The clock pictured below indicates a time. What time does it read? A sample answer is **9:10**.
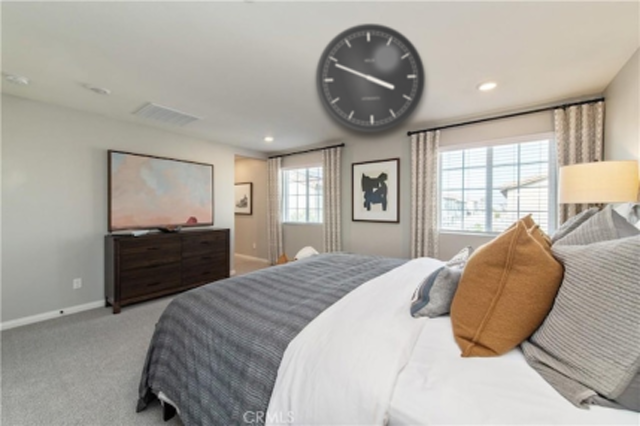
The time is **3:49**
